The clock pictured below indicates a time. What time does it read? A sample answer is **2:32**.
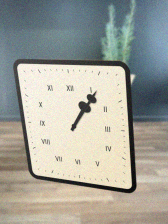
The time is **1:06**
